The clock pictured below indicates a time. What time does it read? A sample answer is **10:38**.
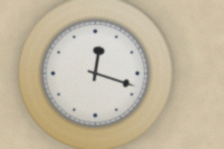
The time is **12:18**
